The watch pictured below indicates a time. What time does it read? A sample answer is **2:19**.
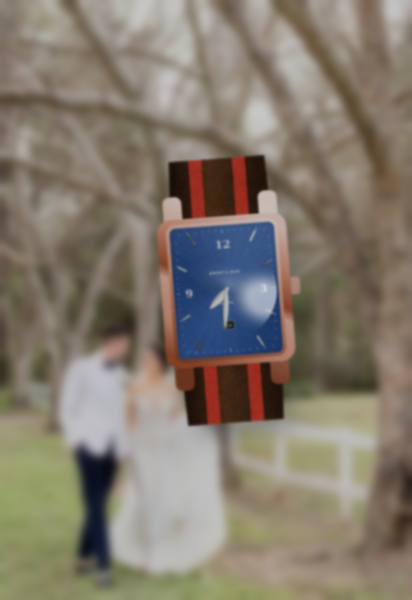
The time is **7:31**
